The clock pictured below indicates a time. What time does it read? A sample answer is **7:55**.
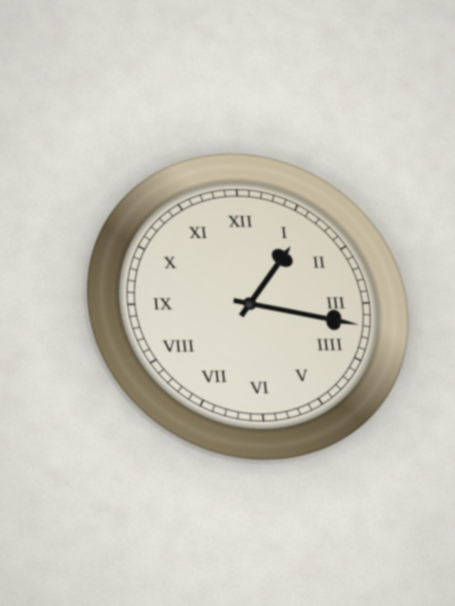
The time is **1:17**
